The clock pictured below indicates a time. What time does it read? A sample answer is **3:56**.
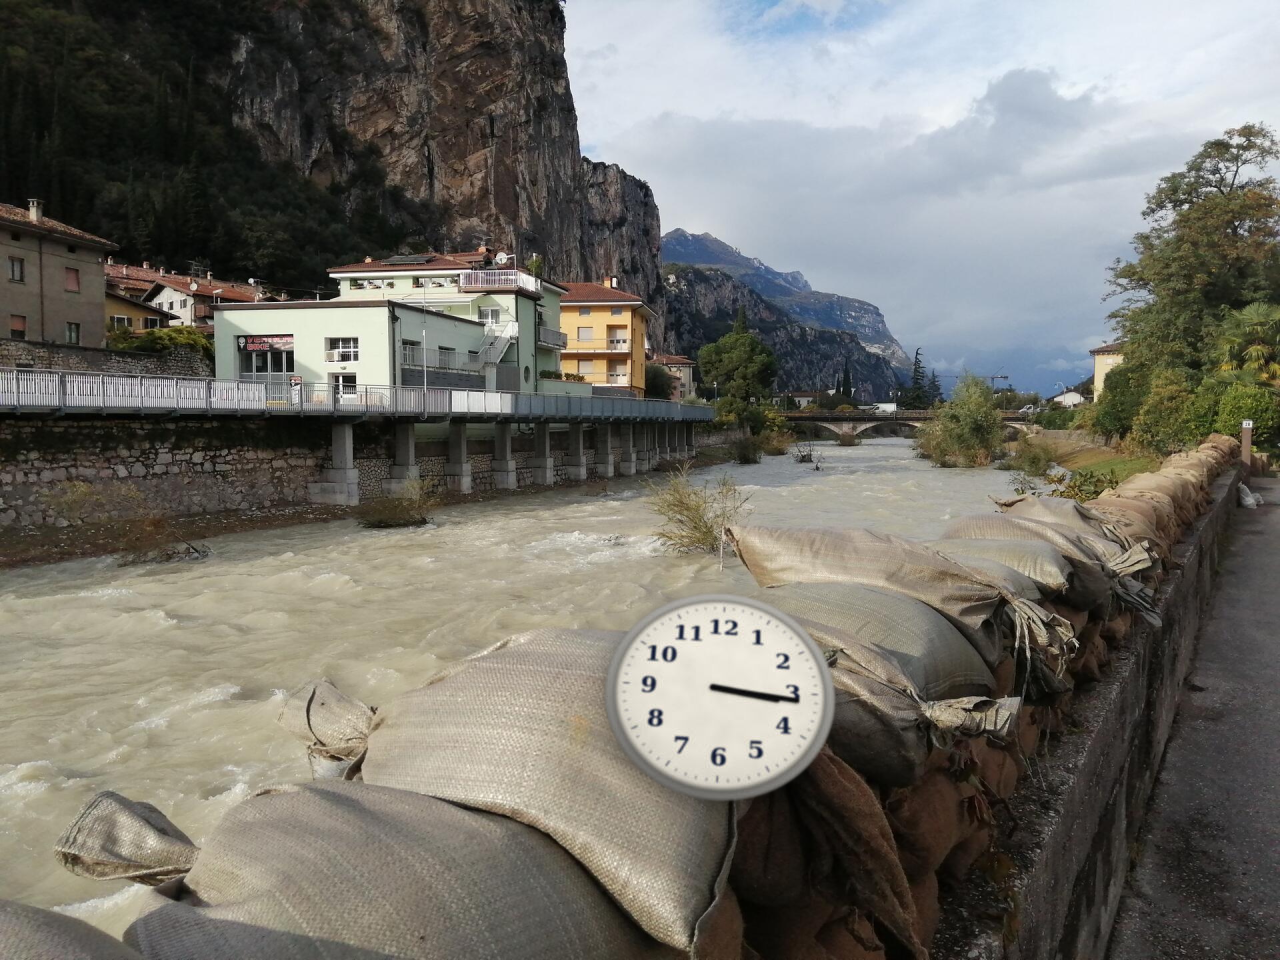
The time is **3:16**
